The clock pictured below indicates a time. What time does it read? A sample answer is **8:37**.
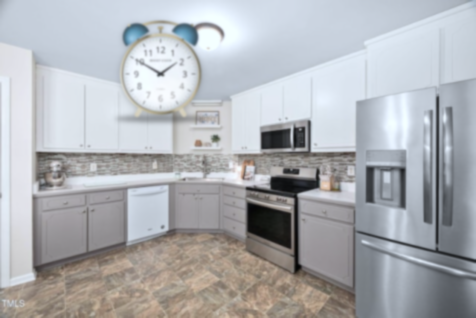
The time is **1:50**
